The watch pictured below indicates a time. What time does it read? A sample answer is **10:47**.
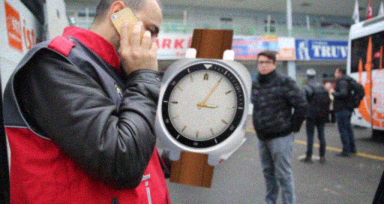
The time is **3:05**
